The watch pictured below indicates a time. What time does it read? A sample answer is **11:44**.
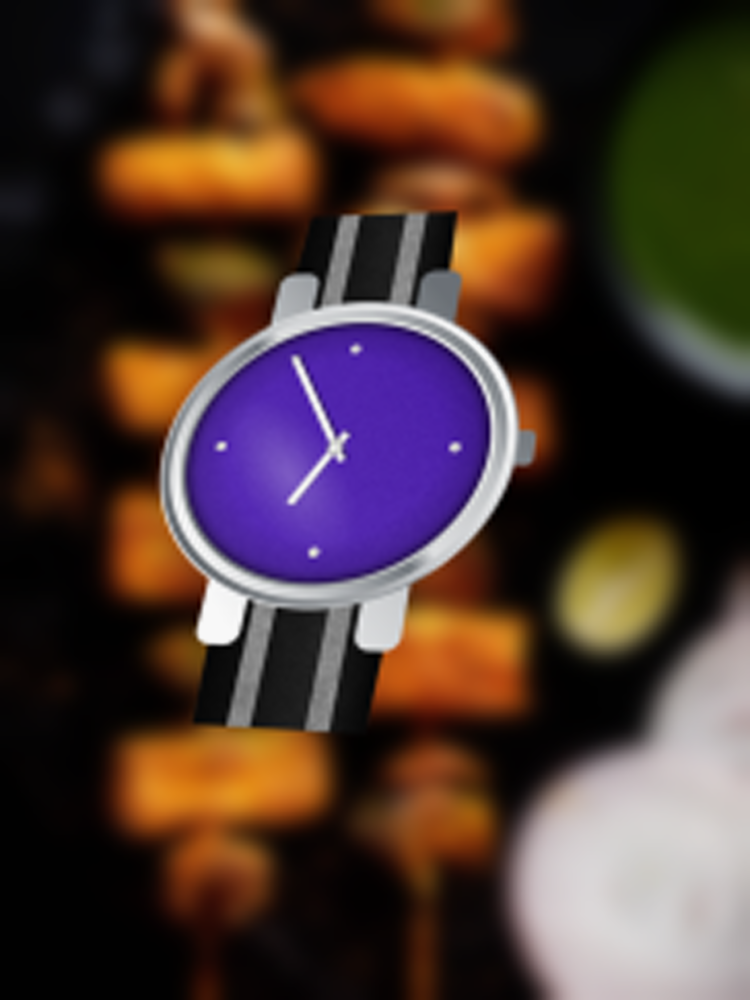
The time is **6:55**
